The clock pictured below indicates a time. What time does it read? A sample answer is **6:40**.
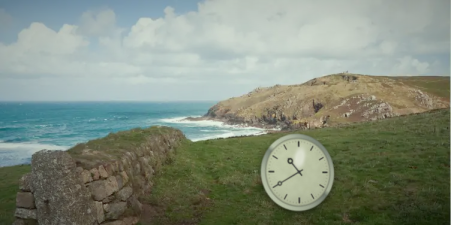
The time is **10:40**
